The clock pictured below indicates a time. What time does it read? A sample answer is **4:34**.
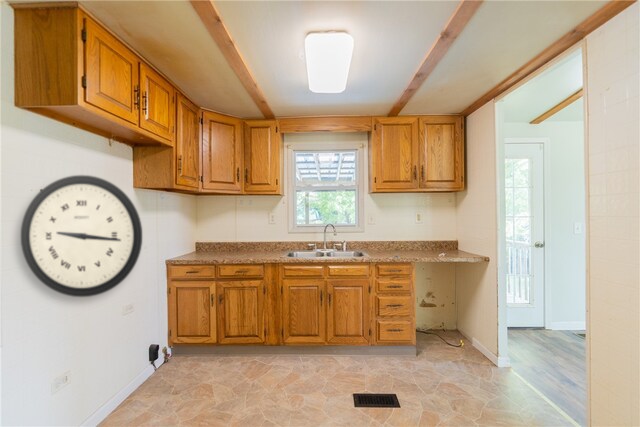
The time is **9:16**
